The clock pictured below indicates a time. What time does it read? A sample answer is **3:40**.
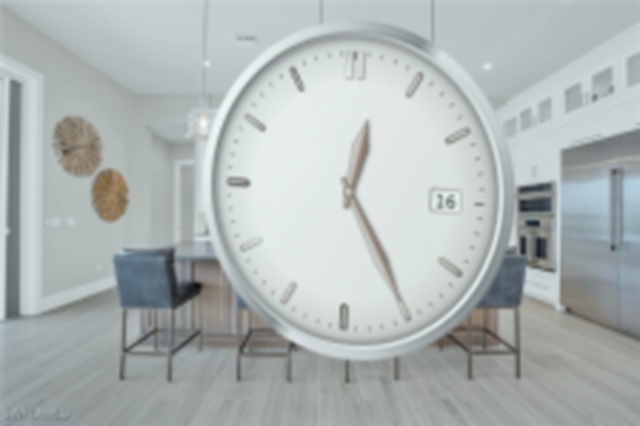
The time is **12:25**
